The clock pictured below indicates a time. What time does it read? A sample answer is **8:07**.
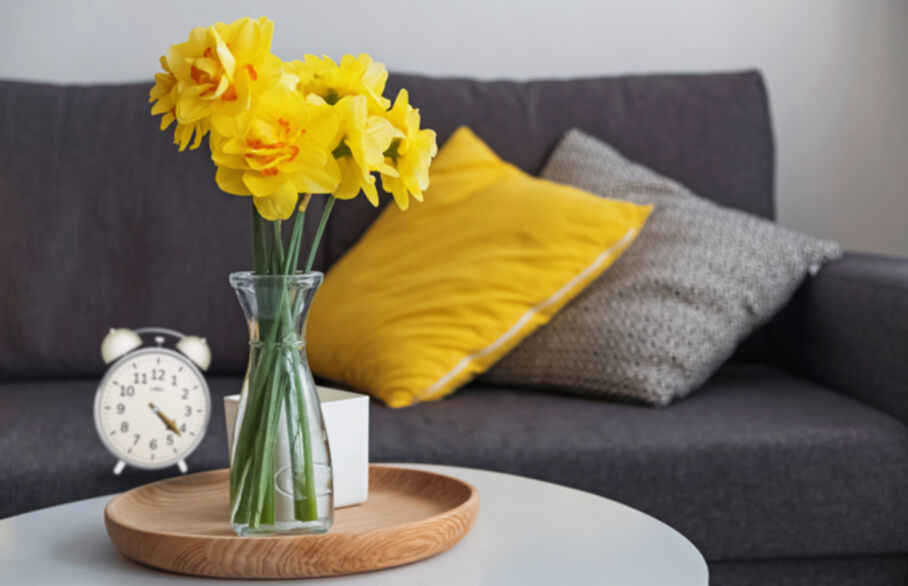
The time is **4:22**
